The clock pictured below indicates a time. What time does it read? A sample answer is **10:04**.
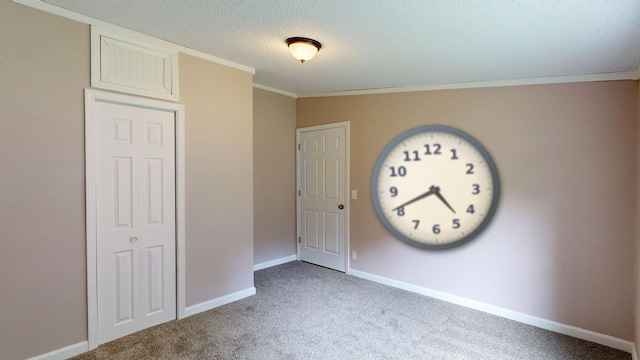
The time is **4:41**
